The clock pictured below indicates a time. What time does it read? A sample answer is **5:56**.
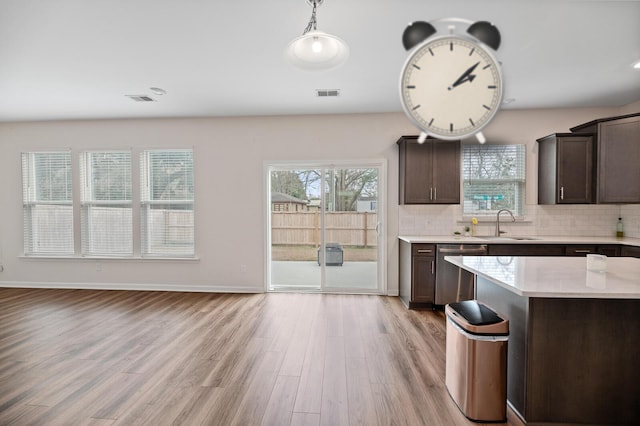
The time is **2:08**
